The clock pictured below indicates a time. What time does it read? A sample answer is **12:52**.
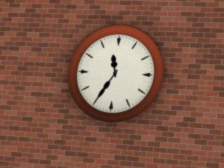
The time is **11:35**
